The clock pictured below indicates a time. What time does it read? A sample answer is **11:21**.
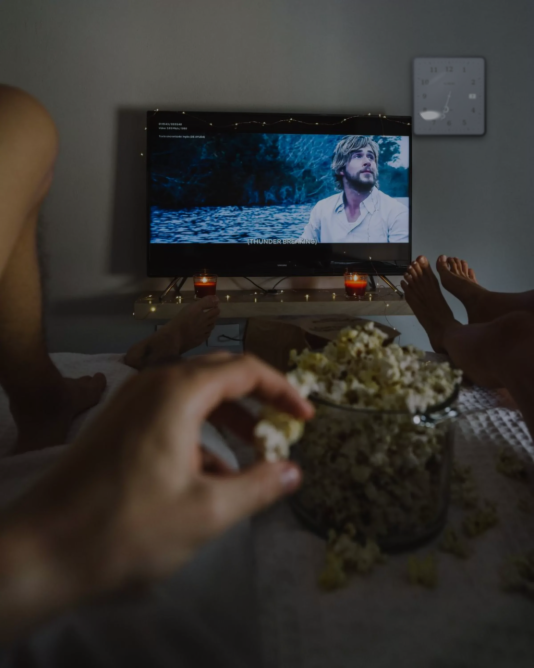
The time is **6:33**
